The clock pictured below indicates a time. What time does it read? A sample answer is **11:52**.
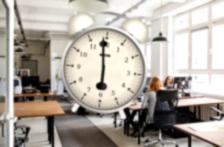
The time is **5:59**
